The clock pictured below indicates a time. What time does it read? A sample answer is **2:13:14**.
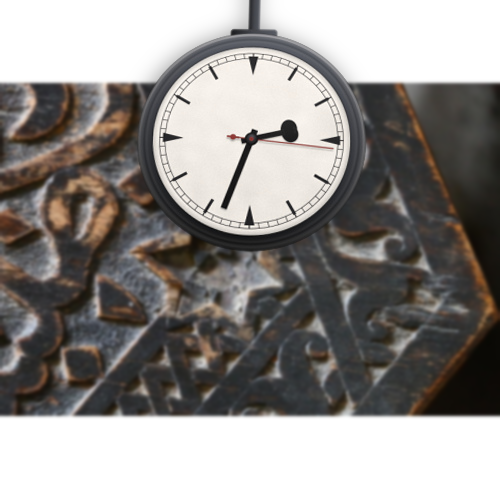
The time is **2:33:16**
